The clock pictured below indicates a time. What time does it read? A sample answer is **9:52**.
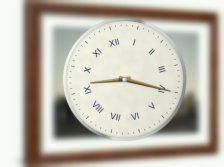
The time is **9:20**
